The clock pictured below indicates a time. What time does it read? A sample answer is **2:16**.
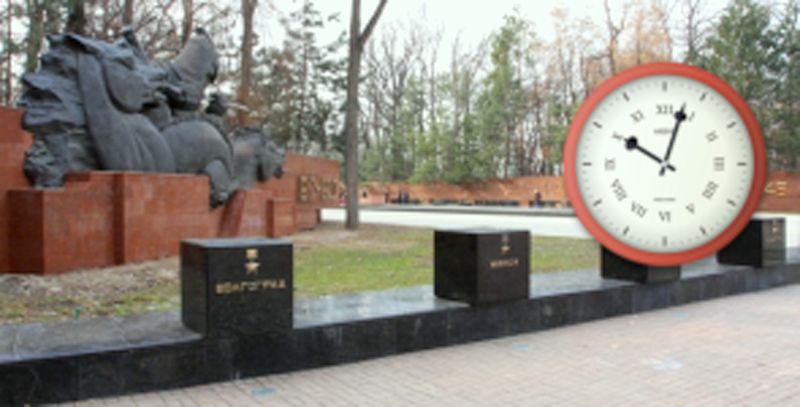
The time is **10:03**
